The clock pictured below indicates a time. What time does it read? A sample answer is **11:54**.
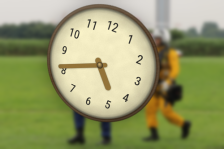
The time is **4:41**
